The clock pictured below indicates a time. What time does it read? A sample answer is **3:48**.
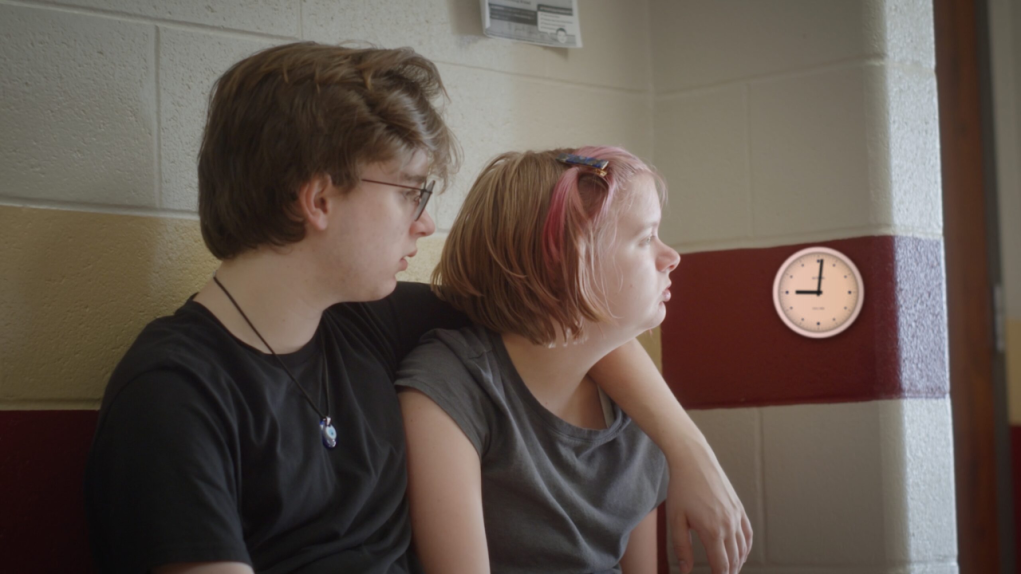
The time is **9:01**
